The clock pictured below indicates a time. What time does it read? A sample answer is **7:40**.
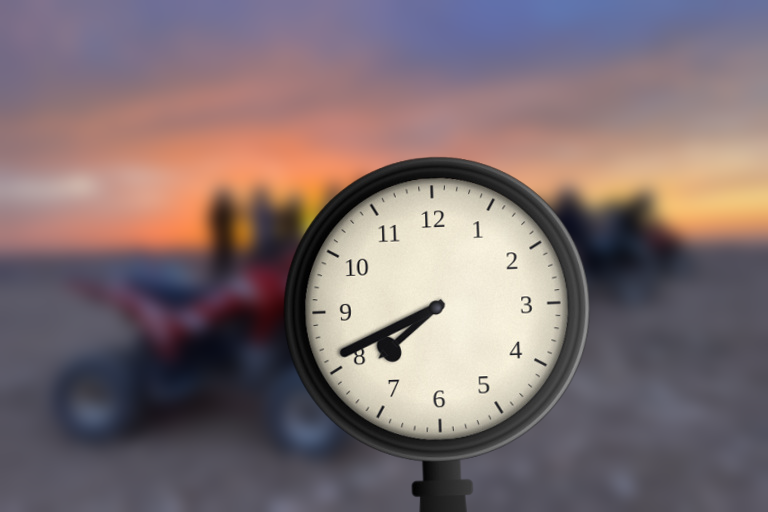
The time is **7:41**
